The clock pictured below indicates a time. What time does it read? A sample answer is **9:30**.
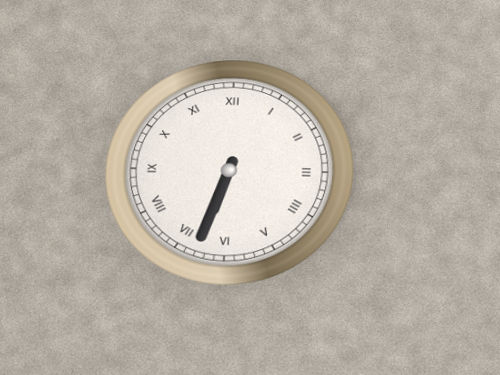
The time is **6:33**
